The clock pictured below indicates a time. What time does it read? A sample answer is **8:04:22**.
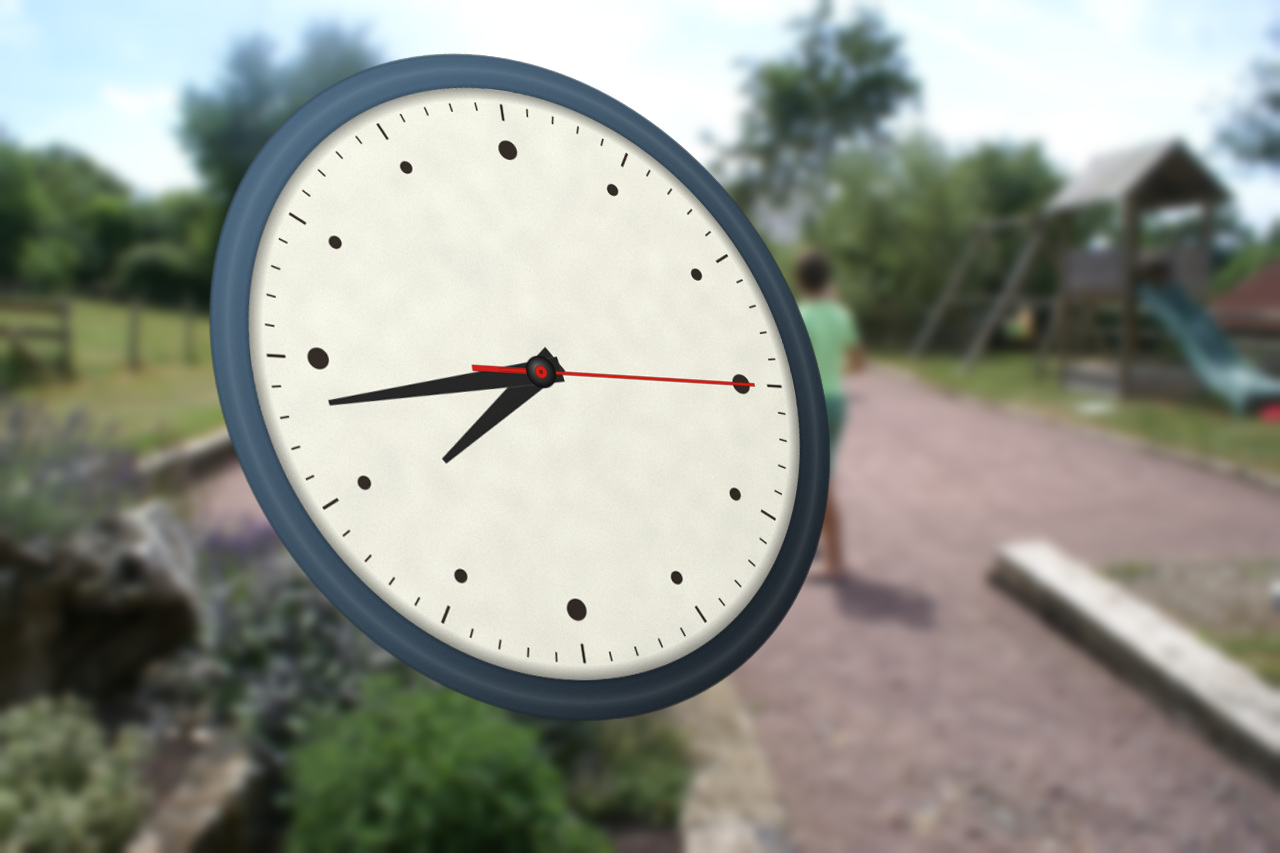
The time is **7:43:15**
